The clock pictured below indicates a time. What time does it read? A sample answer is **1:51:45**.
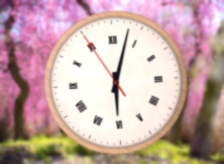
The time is **6:02:55**
